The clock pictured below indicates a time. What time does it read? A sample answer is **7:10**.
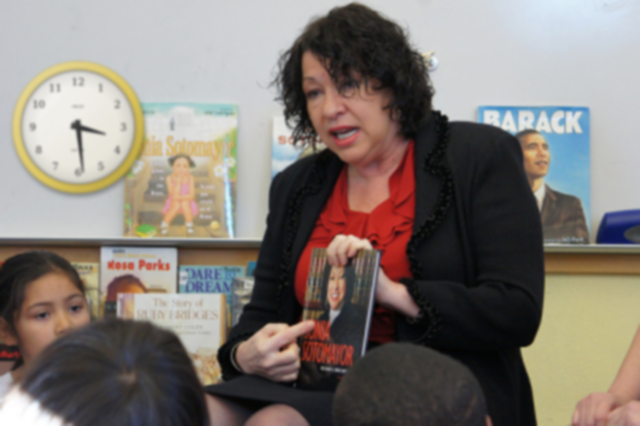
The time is **3:29**
